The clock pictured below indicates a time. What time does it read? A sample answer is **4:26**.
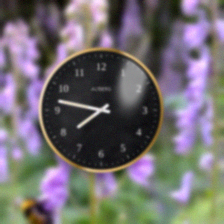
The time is **7:47**
